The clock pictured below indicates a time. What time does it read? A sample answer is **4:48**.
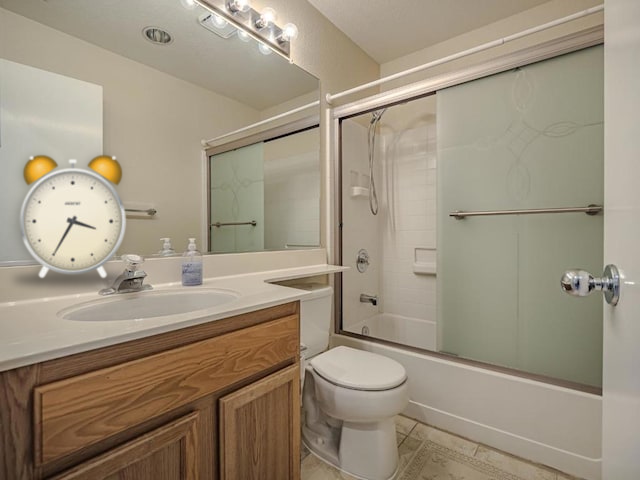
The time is **3:35**
